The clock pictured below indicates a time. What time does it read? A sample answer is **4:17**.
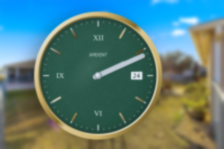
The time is **2:11**
